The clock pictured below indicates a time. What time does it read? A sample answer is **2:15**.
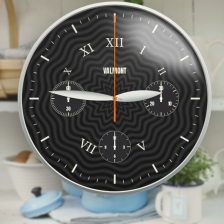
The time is **2:46**
